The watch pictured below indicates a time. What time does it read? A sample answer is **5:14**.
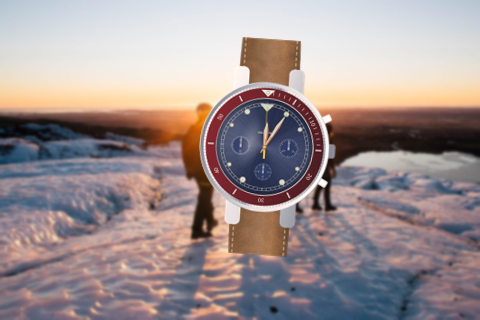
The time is **12:05**
